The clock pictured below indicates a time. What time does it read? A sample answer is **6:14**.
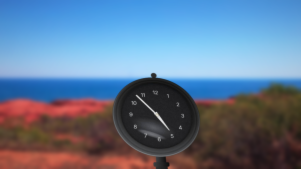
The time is **4:53**
